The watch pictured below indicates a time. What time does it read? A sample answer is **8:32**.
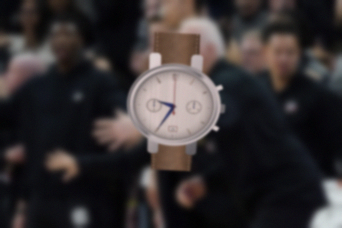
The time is **9:35**
